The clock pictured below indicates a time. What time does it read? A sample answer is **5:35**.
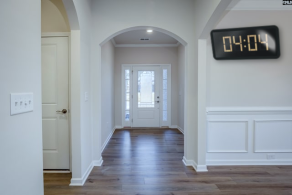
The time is **4:04**
